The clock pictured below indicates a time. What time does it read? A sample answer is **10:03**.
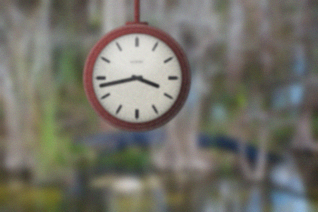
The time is **3:43**
